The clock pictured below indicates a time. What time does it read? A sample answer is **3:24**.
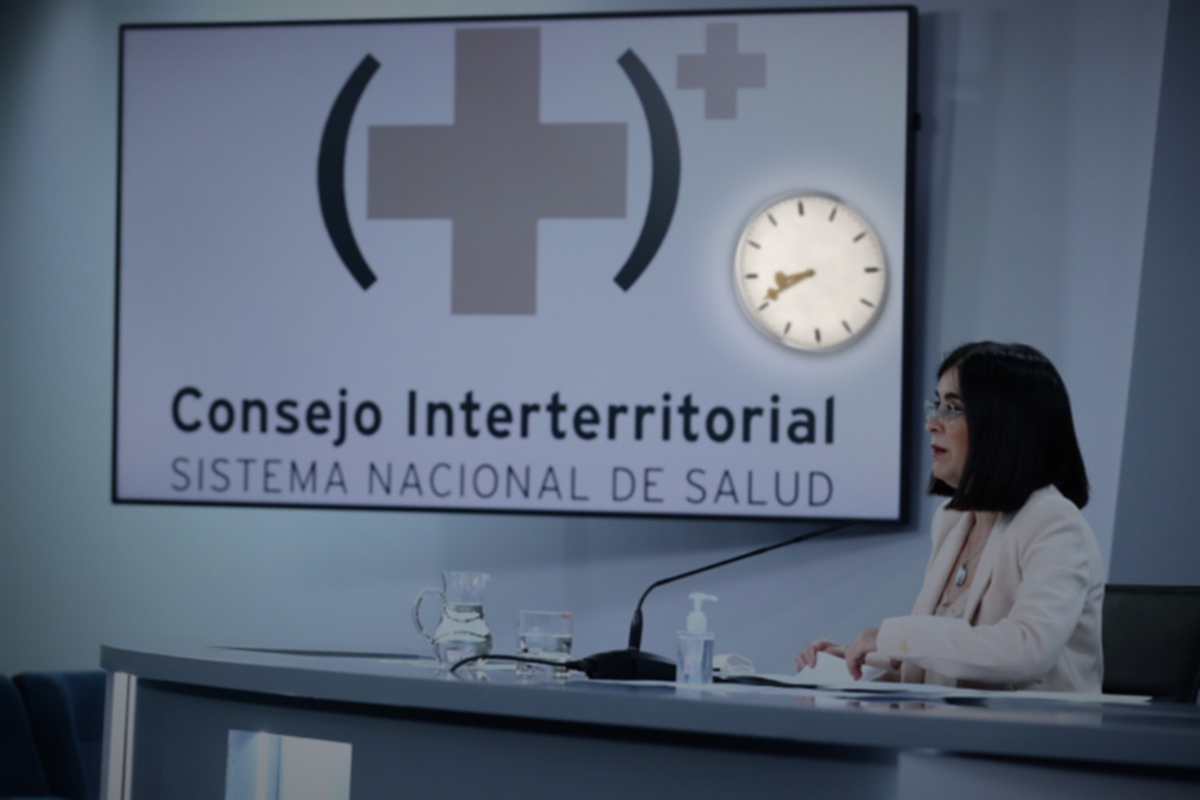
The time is **8:41**
